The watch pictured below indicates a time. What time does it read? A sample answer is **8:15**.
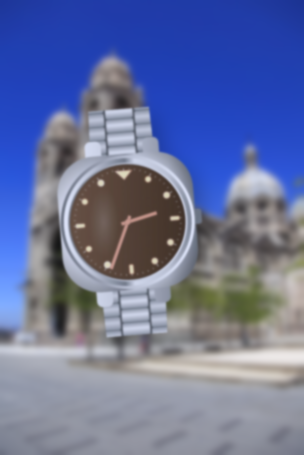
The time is **2:34**
